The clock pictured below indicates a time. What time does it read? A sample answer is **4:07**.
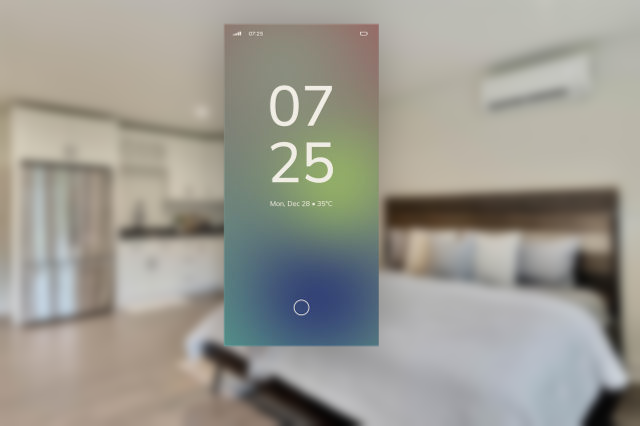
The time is **7:25**
